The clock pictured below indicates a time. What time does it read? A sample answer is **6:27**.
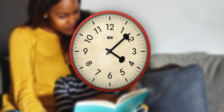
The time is **4:08**
